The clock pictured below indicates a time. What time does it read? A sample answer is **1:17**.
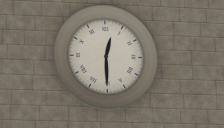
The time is **12:30**
